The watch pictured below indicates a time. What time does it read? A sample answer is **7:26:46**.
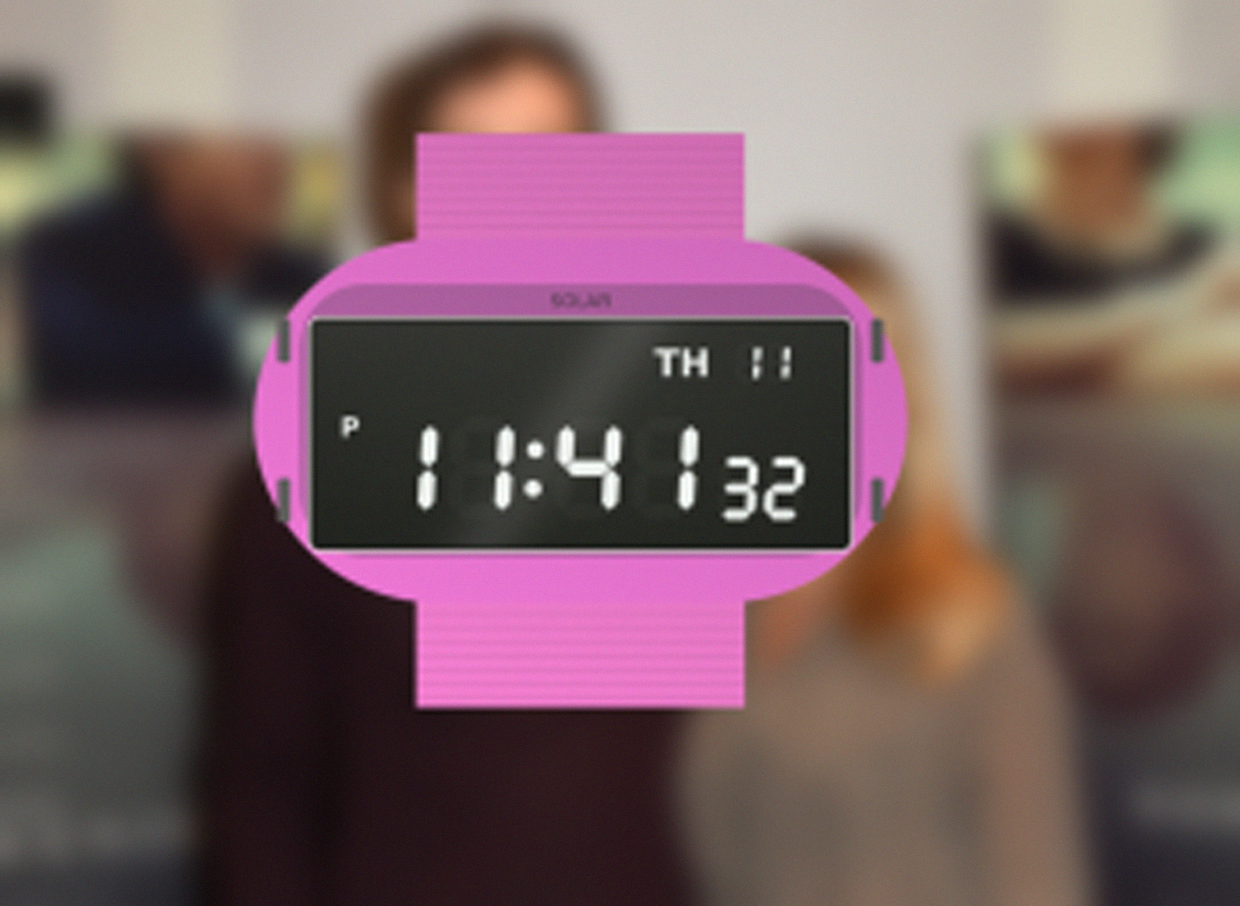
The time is **11:41:32**
